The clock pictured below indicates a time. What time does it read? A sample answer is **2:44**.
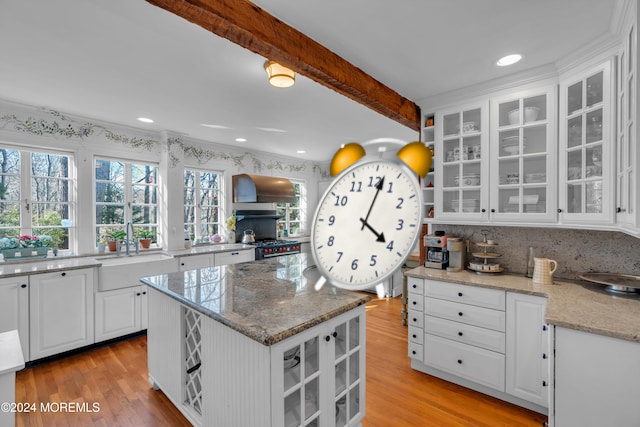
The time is **4:02**
